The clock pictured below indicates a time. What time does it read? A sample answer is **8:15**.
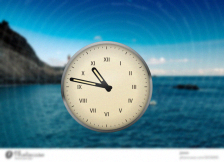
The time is **10:47**
